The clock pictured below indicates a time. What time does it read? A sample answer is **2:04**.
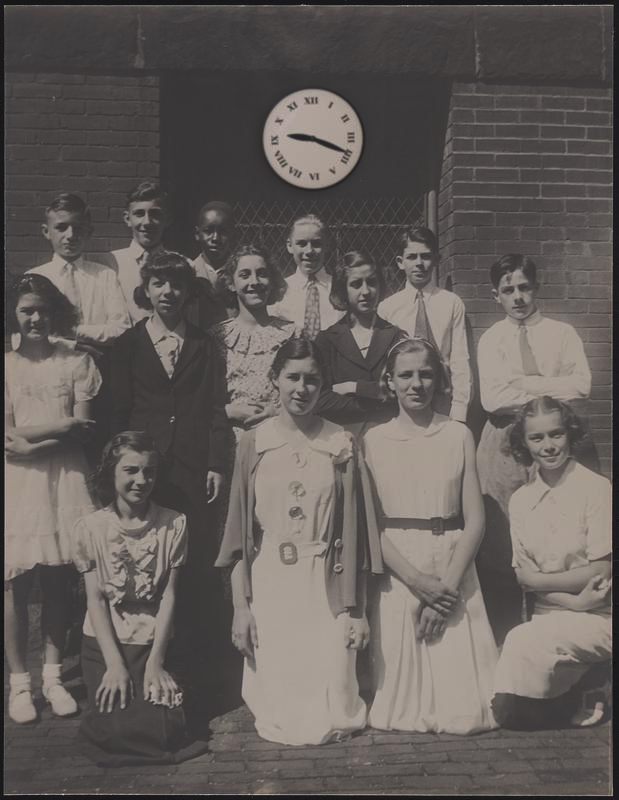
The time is **9:19**
